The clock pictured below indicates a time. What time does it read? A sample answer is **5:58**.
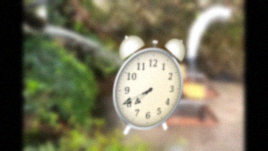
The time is **7:41**
